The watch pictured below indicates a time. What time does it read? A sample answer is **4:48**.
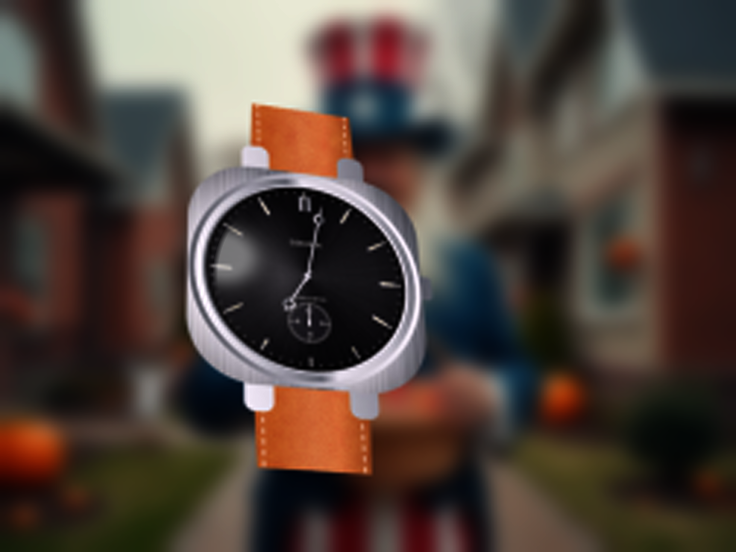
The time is **7:02**
